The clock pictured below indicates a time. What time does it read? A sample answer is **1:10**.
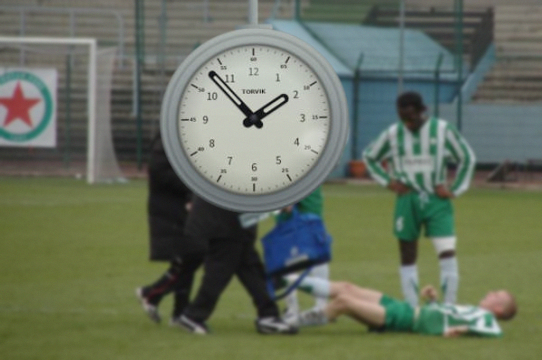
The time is **1:53**
